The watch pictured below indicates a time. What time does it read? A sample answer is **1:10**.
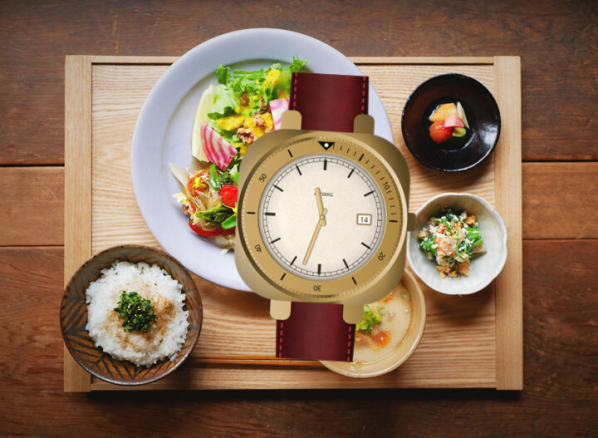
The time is **11:33**
